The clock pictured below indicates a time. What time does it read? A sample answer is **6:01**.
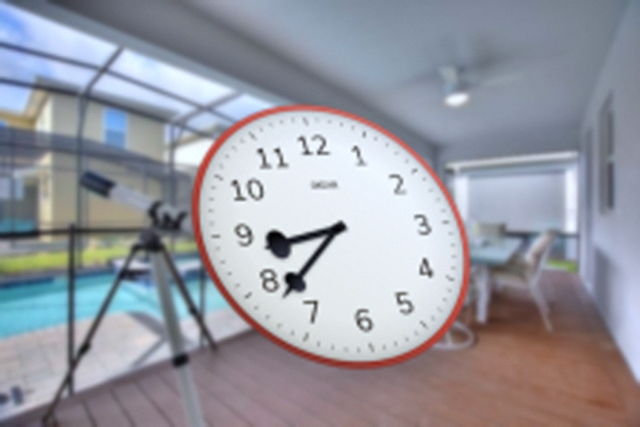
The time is **8:38**
